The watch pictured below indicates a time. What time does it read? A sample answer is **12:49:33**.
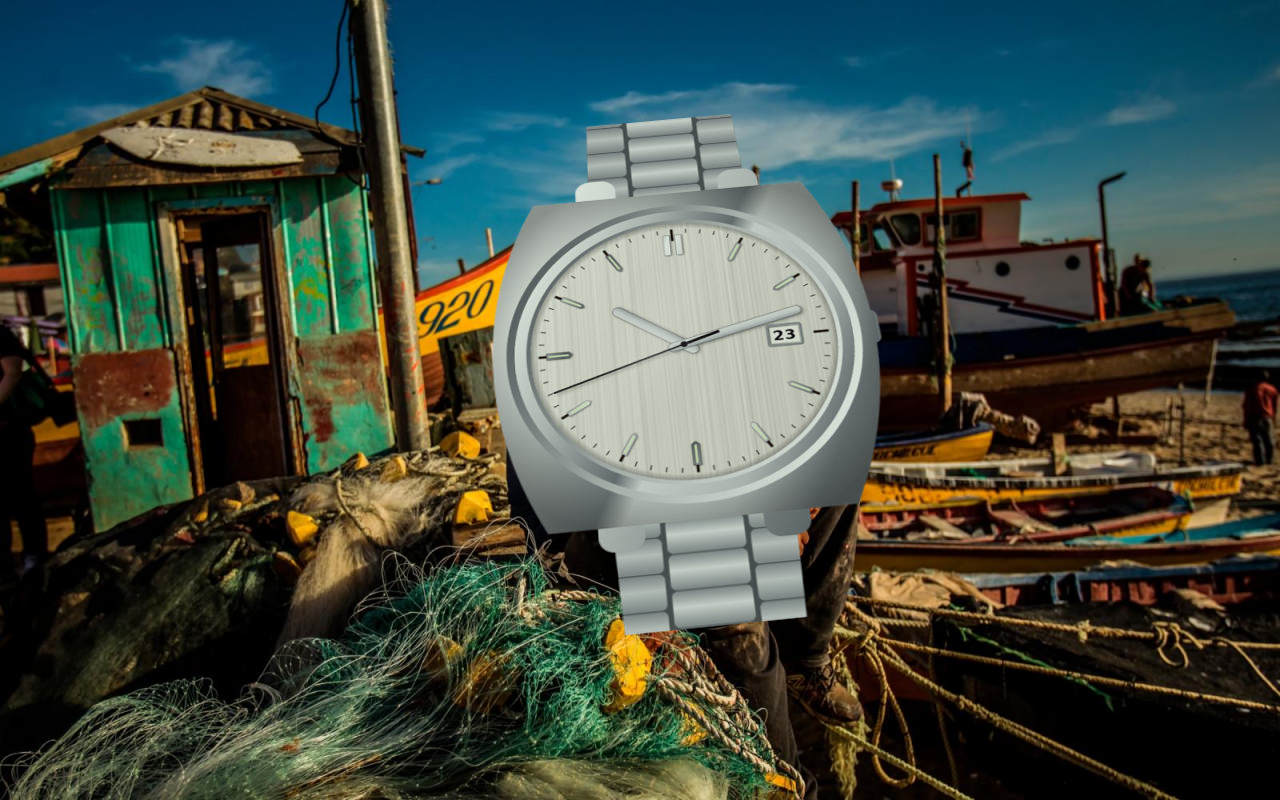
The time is **10:12:42**
